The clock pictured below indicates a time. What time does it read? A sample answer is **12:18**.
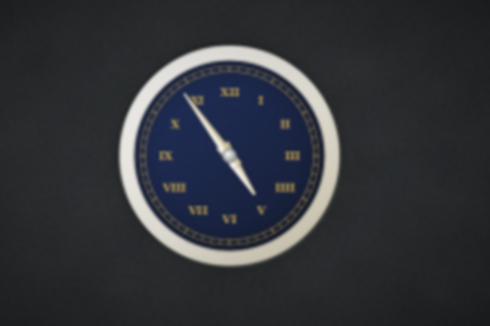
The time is **4:54**
